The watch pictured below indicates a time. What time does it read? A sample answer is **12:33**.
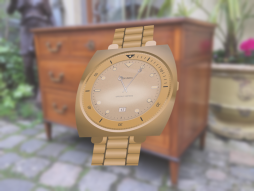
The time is **11:05**
